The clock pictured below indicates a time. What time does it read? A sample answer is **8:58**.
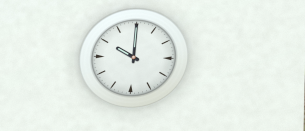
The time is **10:00**
